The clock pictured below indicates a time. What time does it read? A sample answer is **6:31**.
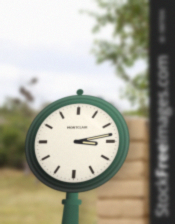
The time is **3:13**
